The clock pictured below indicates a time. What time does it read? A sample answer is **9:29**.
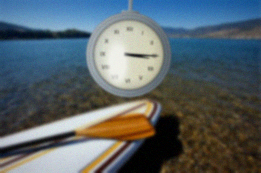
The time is **3:15**
